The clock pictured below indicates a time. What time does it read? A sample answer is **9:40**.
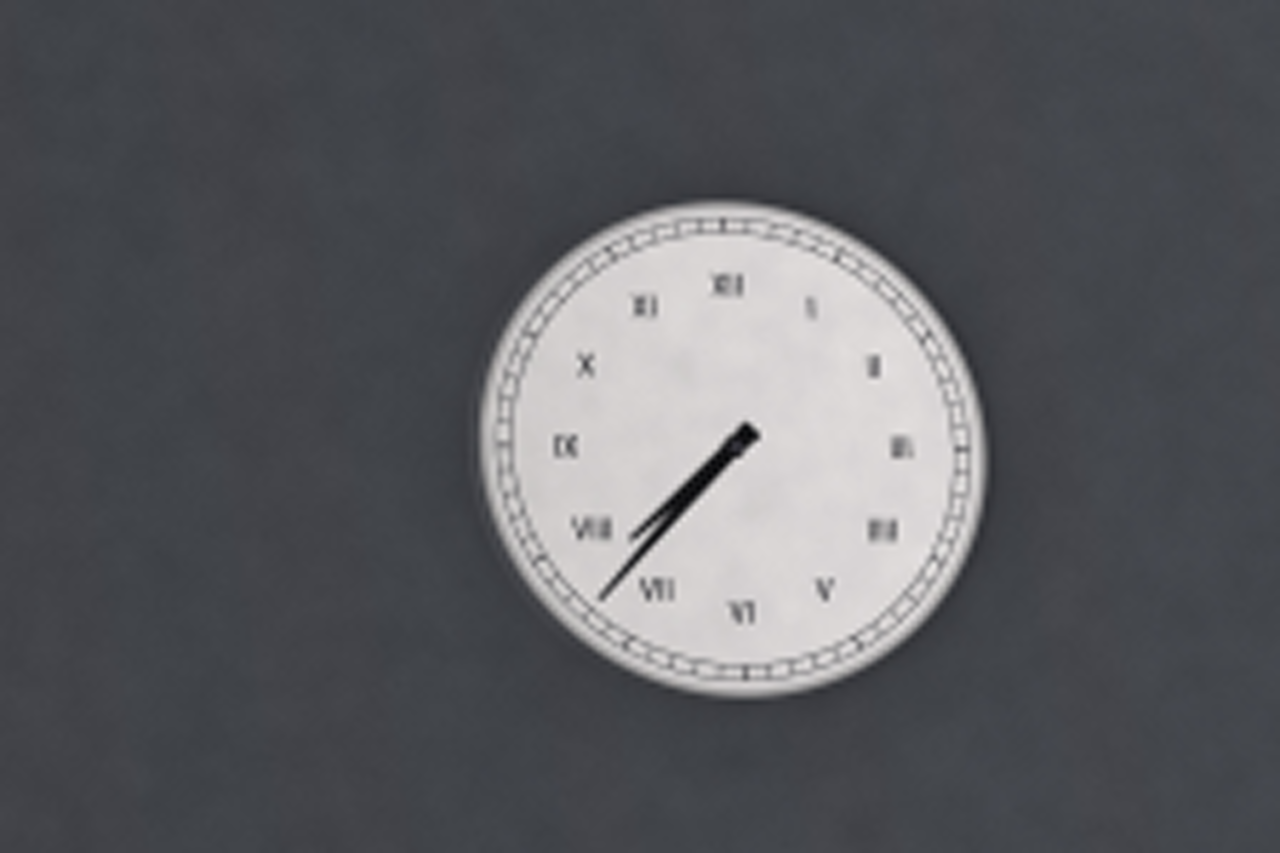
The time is **7:37**
